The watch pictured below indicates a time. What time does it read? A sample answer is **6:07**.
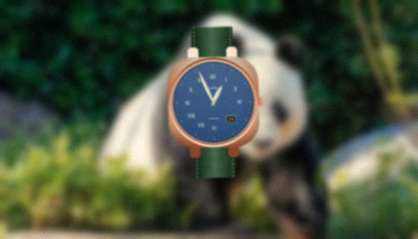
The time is **12:56**
